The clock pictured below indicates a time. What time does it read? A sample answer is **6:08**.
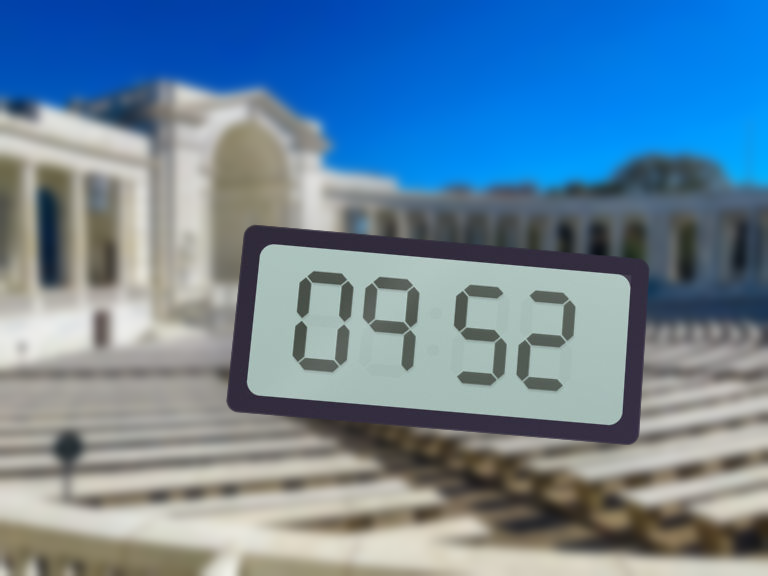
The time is **9:52**
